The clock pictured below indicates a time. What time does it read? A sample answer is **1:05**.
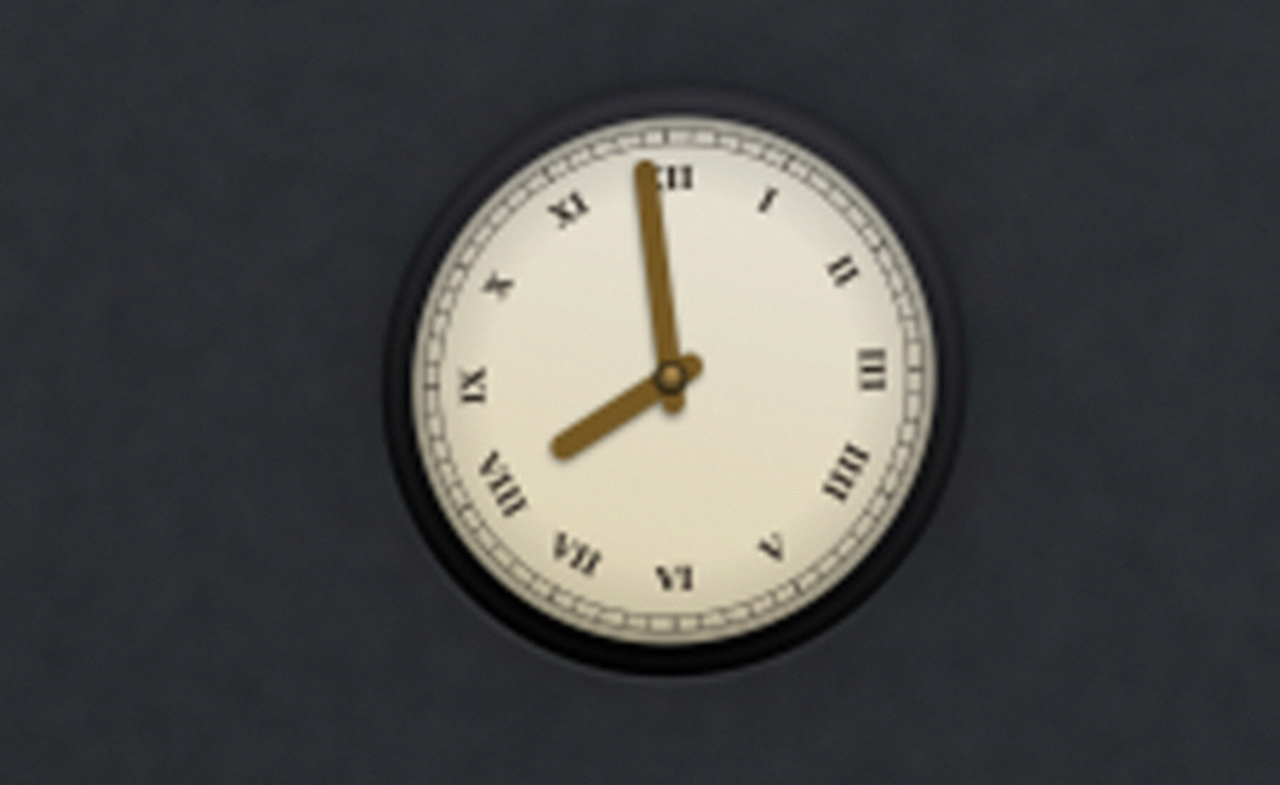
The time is **7:59**
